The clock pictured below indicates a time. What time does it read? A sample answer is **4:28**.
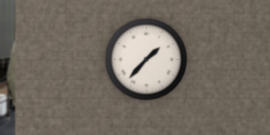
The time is **1:37**
